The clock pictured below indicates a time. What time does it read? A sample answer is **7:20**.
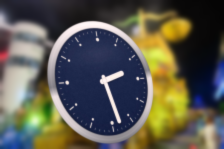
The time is **2:28**
